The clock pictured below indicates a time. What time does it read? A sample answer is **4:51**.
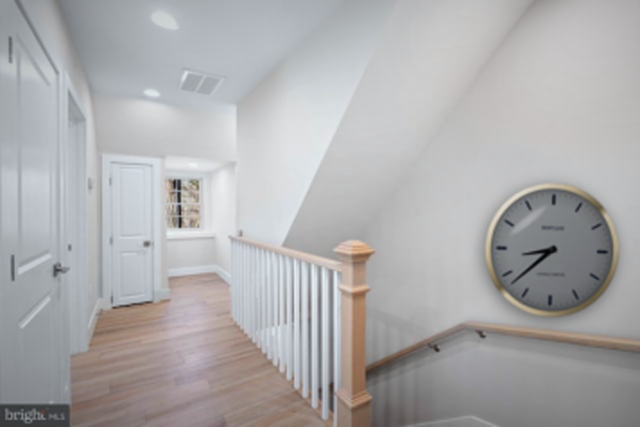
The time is **8:38**
